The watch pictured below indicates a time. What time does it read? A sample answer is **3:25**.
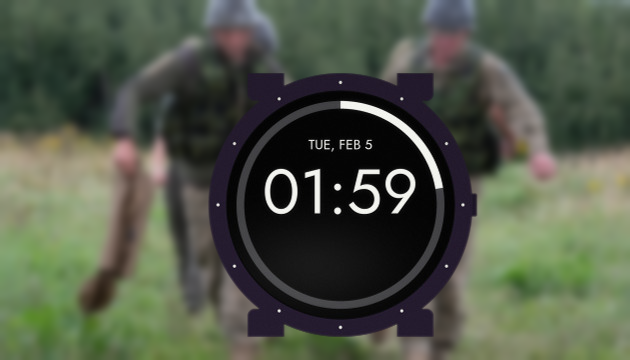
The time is **1:59**
